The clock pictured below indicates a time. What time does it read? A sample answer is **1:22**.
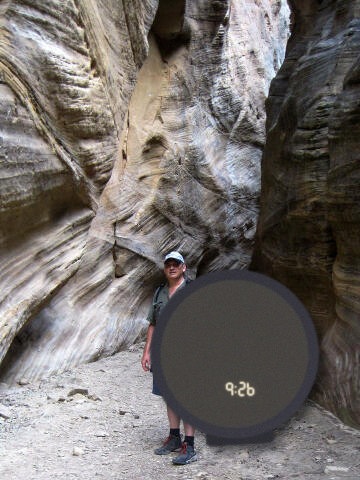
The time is **9:26**
